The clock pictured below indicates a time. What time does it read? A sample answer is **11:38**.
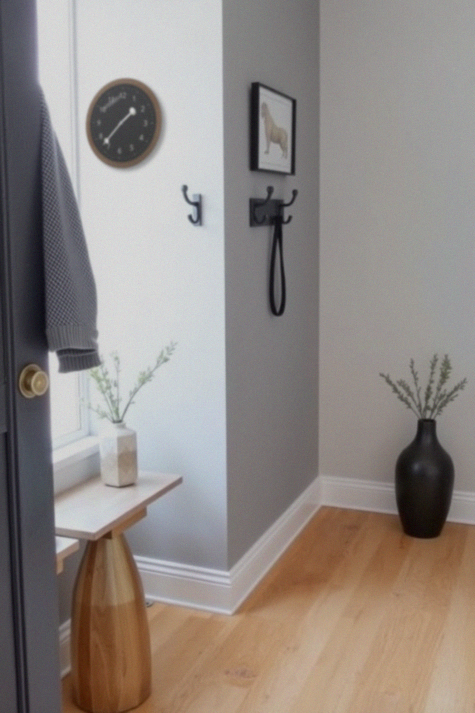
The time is **1:37**
